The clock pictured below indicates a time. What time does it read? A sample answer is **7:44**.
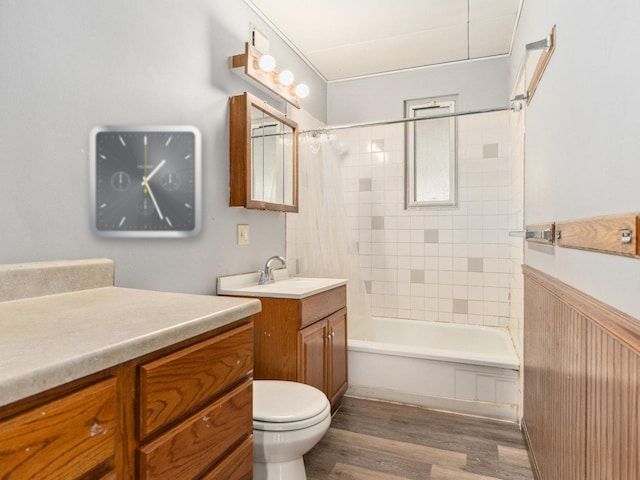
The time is **1:26**
